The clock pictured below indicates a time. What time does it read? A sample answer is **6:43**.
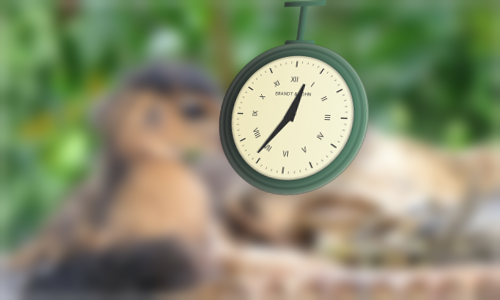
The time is **12:36**
